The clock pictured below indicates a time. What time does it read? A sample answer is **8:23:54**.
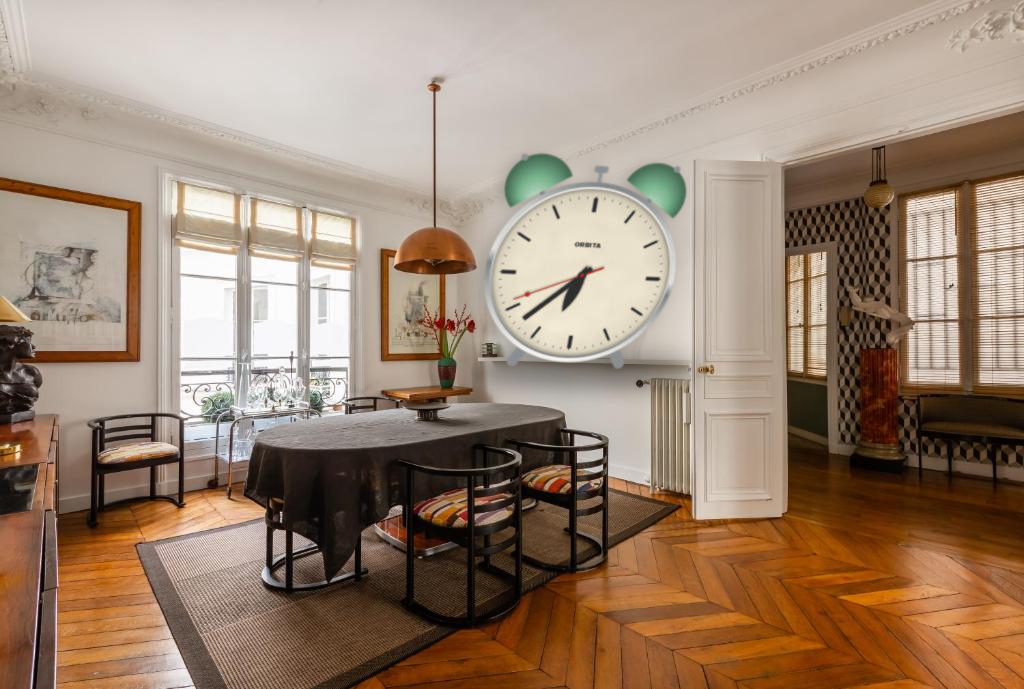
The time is **6:37:41**
